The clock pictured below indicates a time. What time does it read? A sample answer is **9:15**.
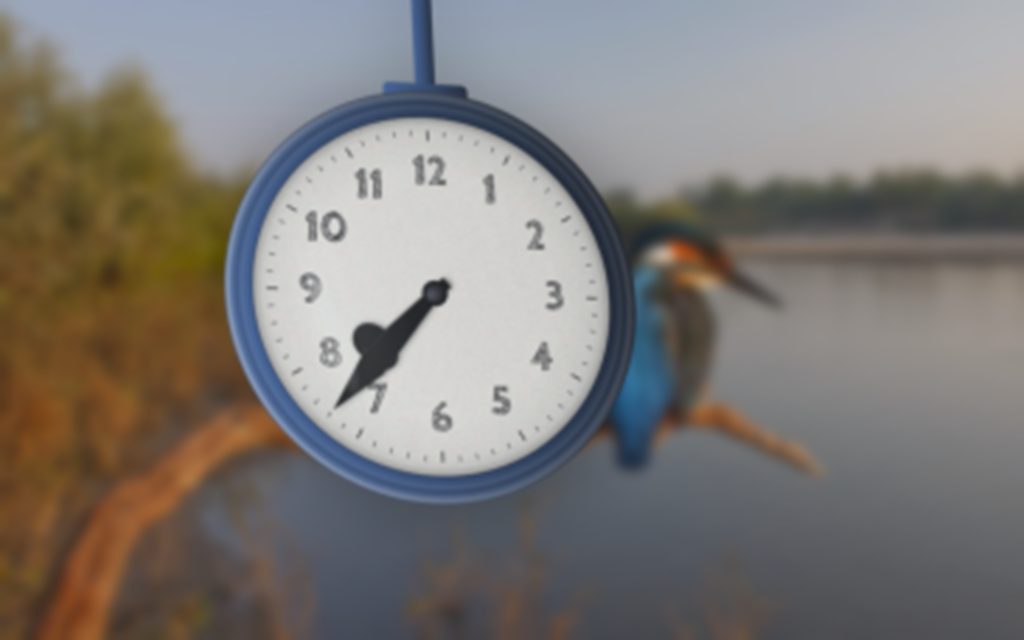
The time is **7:37**
